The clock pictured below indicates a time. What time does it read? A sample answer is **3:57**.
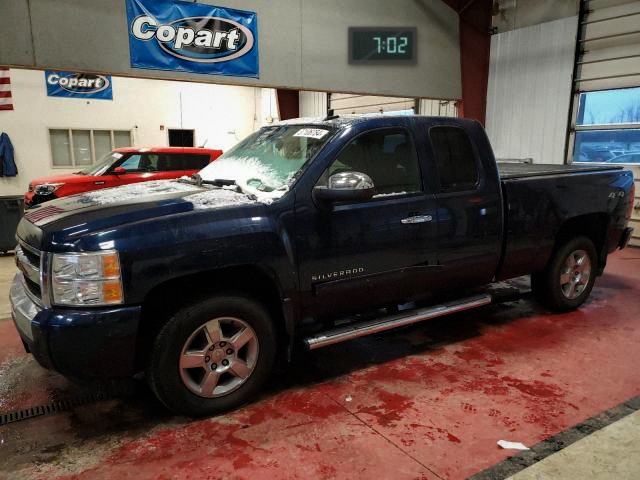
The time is **7:02**
